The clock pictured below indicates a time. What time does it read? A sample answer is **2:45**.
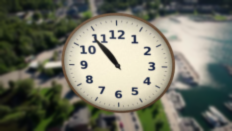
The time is **10:54**
